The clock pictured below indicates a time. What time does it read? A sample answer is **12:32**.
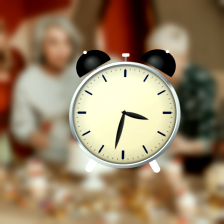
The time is **3:32**
